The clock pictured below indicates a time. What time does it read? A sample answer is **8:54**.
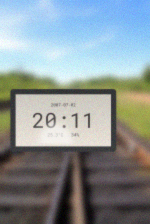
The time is **20:11**
